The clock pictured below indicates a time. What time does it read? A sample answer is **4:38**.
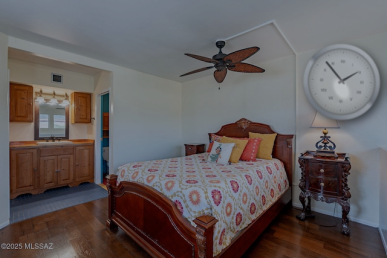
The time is **1:53**
